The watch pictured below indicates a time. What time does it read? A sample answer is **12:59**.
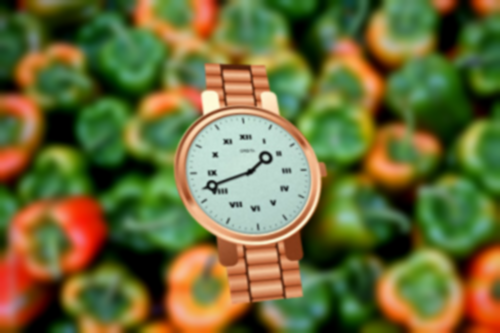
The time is **1:42**
